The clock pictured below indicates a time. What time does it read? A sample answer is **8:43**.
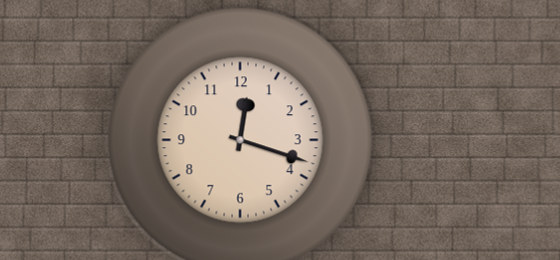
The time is **12:18**
